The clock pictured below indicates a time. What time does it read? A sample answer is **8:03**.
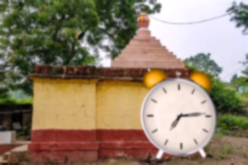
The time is **7:14**
